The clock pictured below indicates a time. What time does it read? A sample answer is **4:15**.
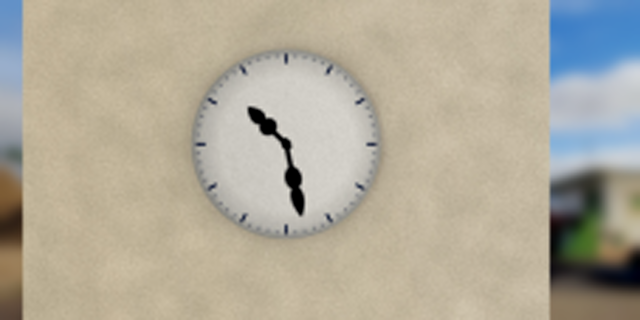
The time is **10:28**
